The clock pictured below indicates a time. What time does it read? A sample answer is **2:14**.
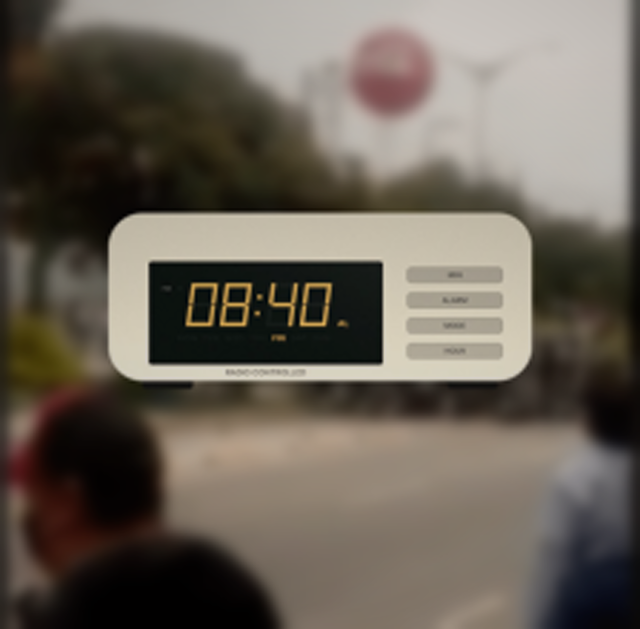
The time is **8:40**
